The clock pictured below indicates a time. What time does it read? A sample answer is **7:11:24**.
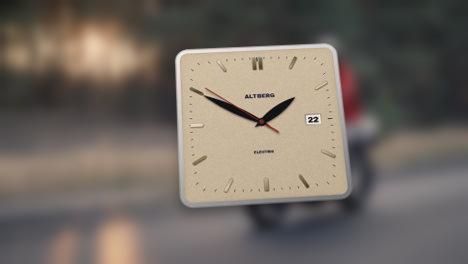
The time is **1:49:51**
